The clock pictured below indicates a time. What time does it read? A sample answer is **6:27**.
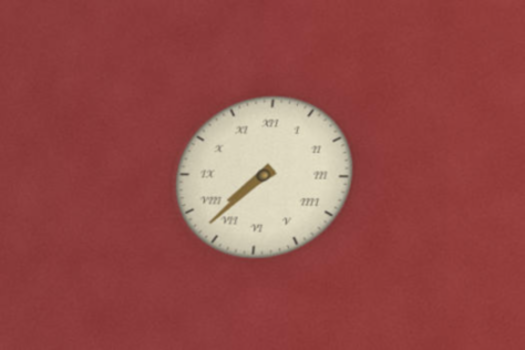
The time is **7:37**
